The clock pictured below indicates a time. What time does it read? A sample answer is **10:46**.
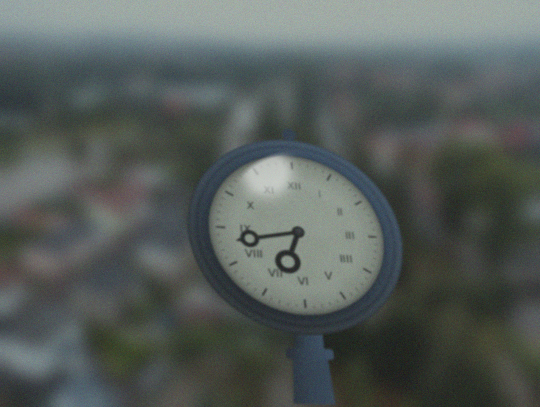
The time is **6:43**
